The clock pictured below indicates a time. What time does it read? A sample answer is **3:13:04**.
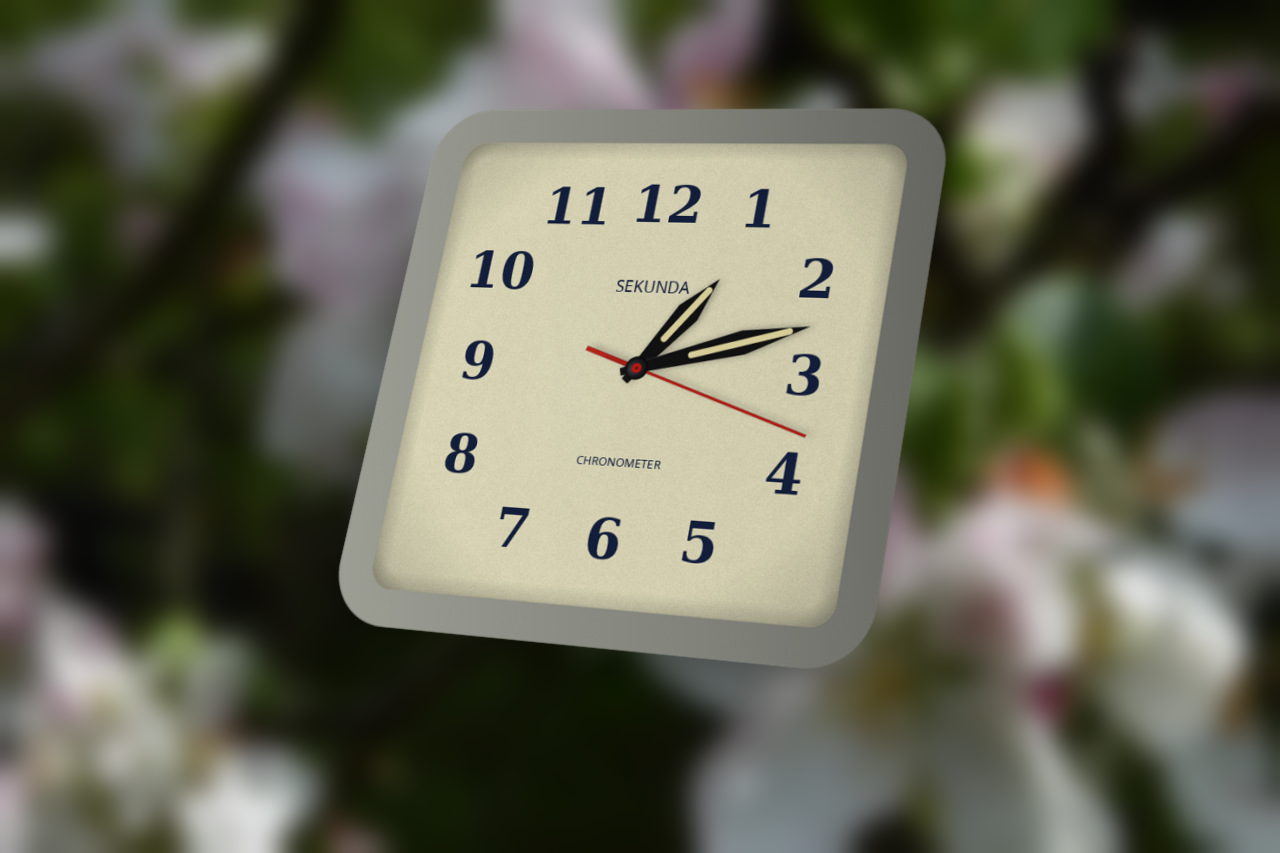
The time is **1:12:18**
